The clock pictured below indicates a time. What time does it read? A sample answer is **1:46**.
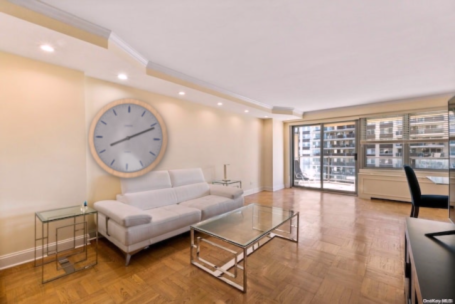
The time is **8:11**
